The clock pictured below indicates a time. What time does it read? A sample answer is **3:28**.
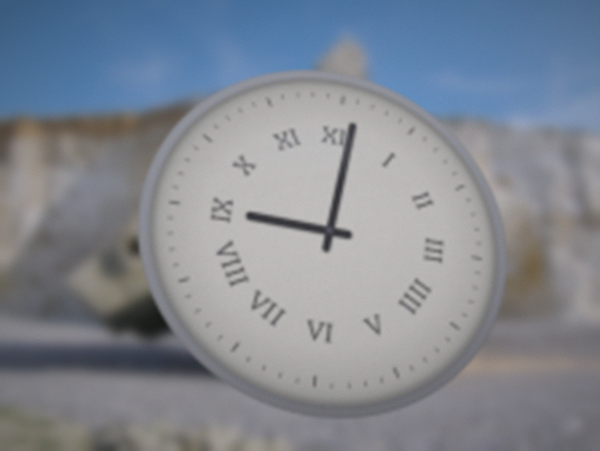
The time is **9:01**
